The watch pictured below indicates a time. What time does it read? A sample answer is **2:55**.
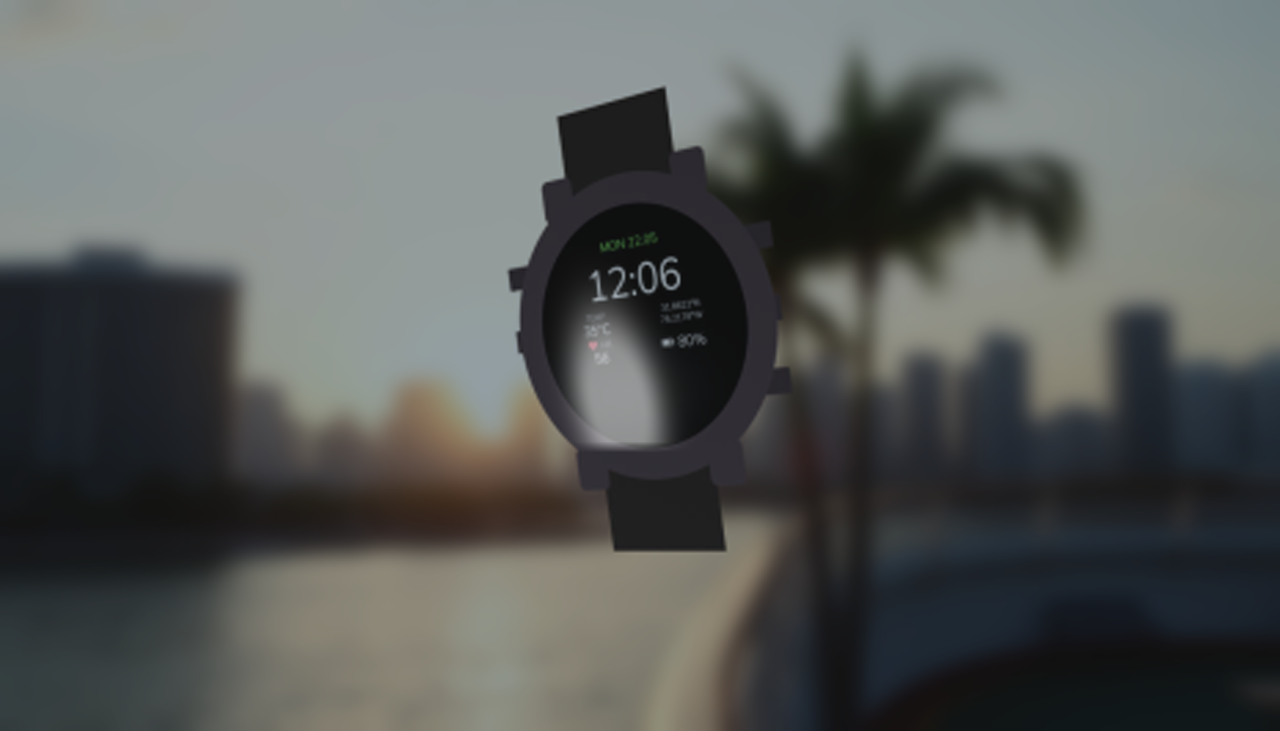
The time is **12:06**
